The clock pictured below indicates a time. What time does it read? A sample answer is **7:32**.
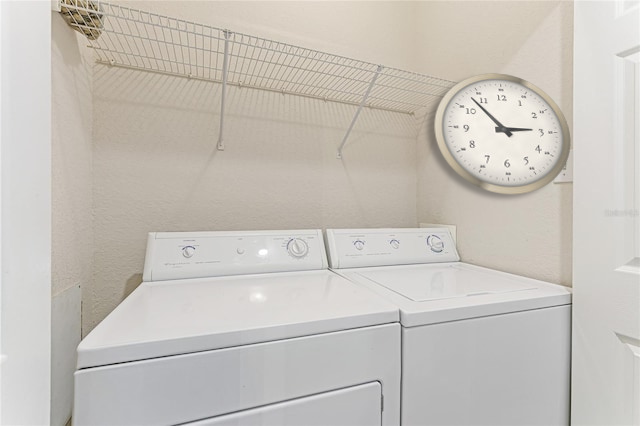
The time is **2:53**
